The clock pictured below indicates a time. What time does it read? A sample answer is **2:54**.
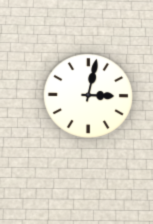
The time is **3:02**
